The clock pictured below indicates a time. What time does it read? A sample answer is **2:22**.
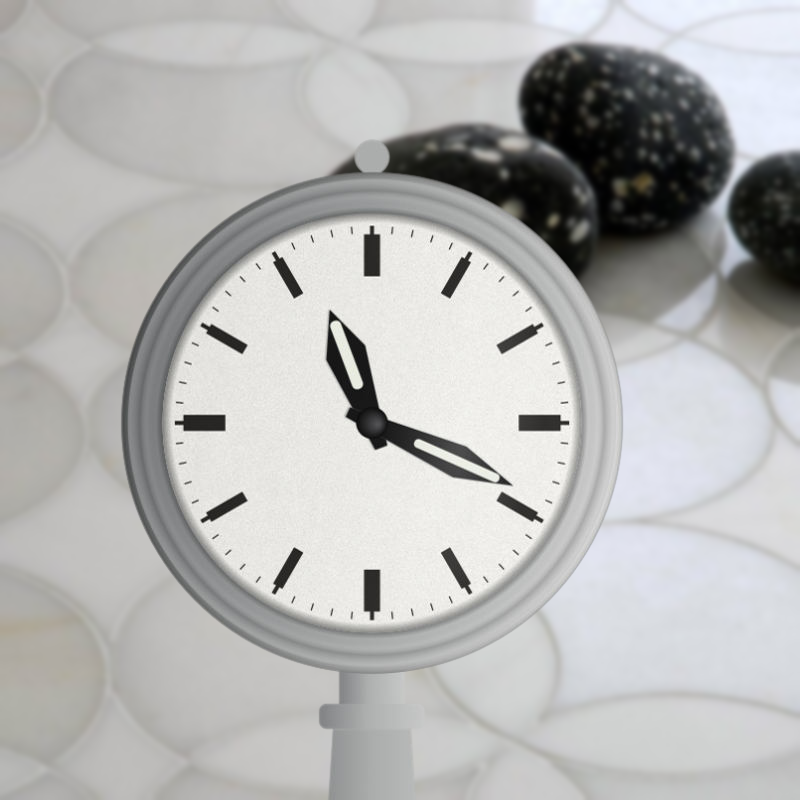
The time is **11:19**
